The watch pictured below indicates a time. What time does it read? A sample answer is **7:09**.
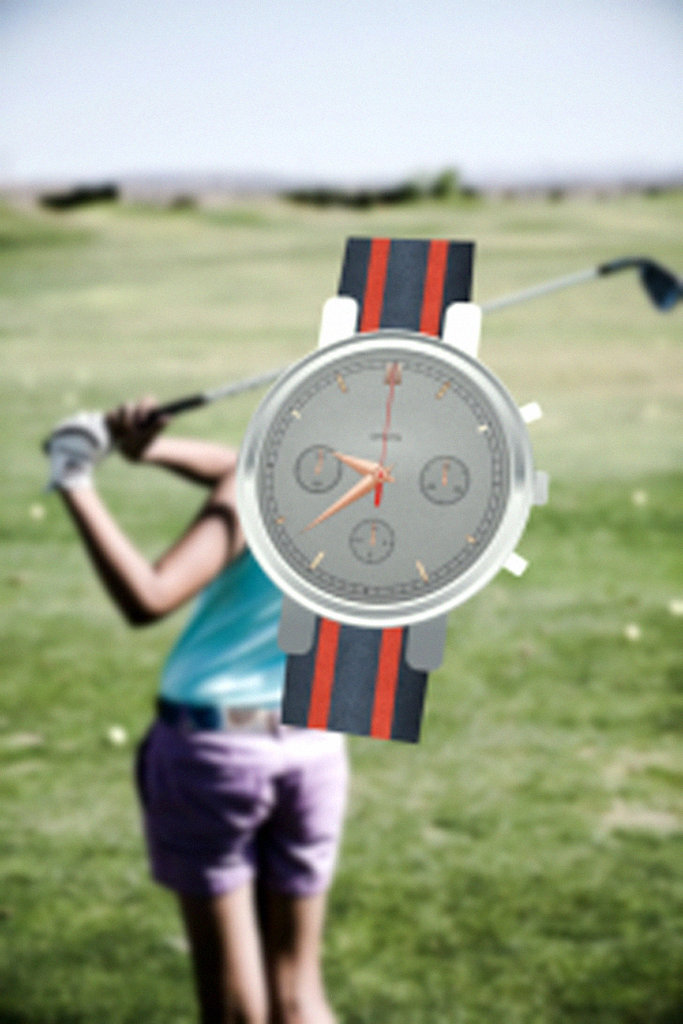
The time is **9:38**
